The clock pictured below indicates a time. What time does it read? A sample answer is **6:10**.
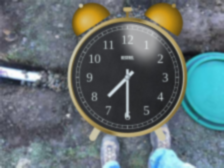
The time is **7:30**
